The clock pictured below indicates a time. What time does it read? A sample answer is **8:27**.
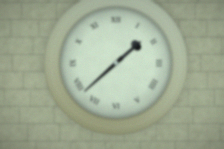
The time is **1:38**
